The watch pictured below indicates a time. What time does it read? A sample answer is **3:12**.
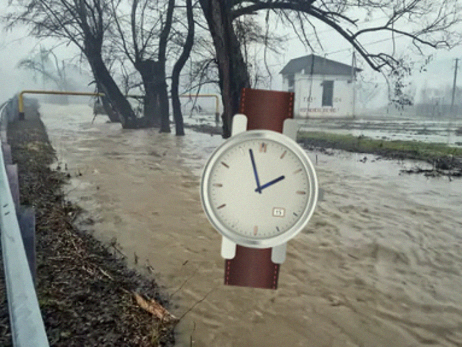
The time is **1:57**
